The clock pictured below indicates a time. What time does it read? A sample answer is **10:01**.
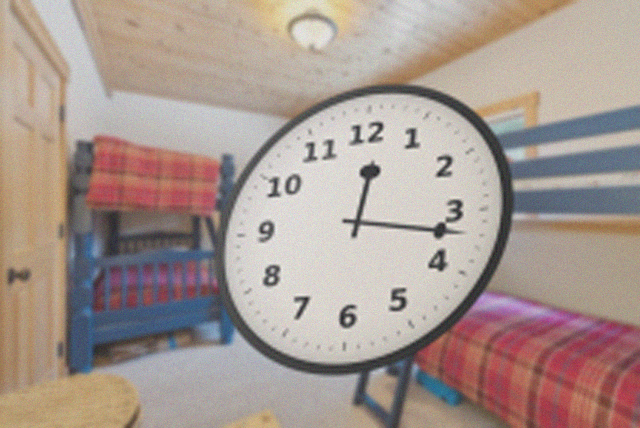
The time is **12:17**
